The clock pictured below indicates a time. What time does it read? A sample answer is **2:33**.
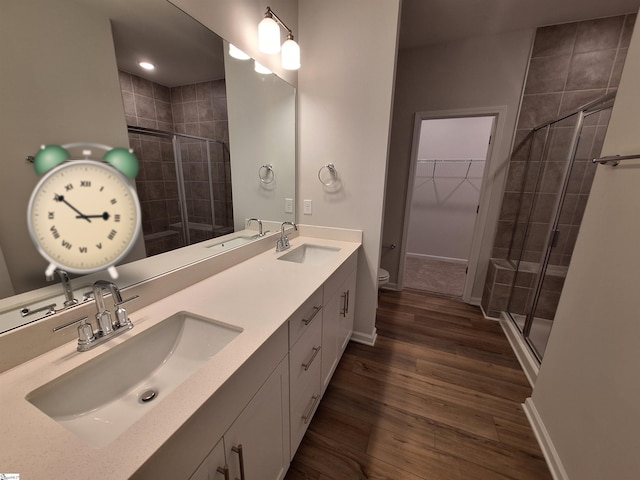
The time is **2:51**
